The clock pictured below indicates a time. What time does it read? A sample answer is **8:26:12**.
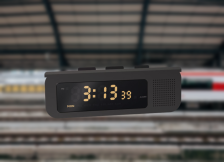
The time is **3:13:39**
